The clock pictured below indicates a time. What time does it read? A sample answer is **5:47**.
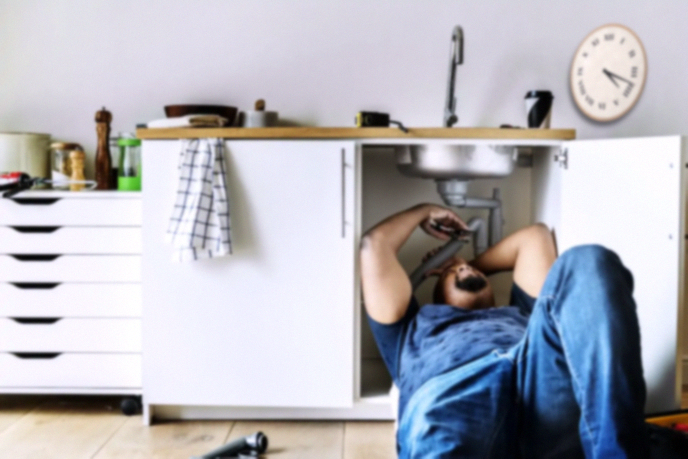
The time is **4:18**
